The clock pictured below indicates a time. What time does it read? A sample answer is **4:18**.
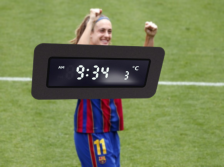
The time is **9:34**
